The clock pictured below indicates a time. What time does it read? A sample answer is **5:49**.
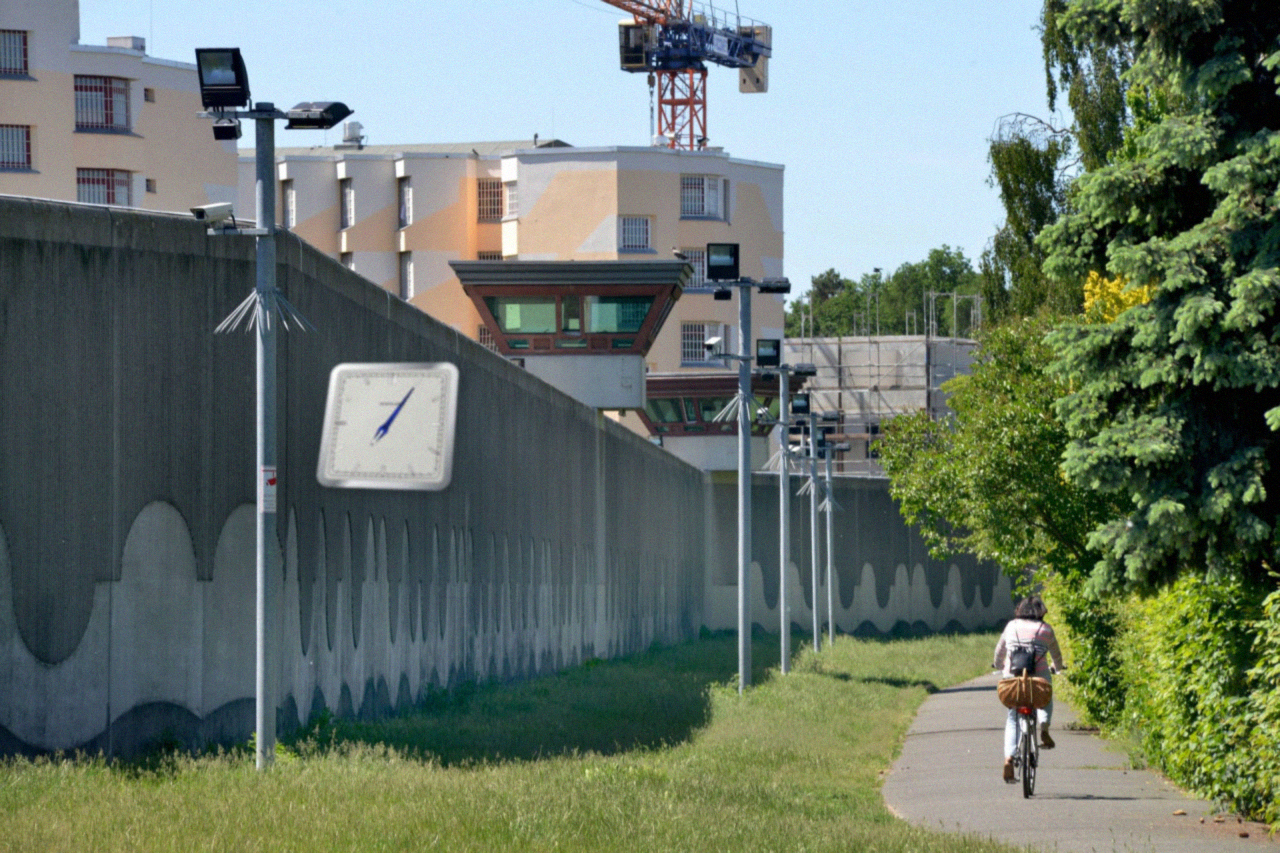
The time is **7:05**
